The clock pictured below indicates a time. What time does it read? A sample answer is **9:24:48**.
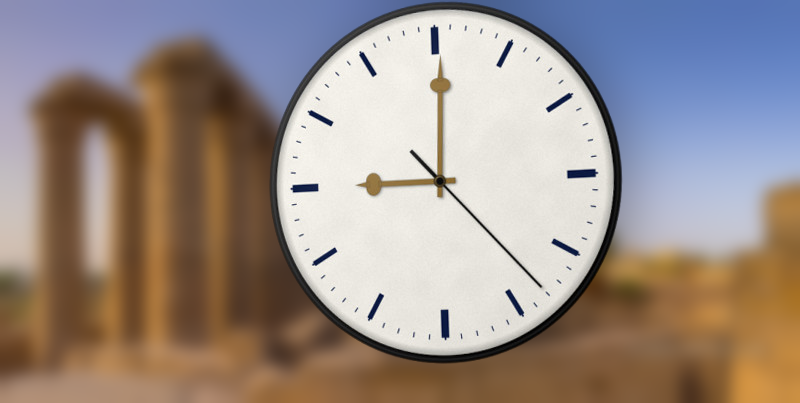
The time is **9:00:23**
